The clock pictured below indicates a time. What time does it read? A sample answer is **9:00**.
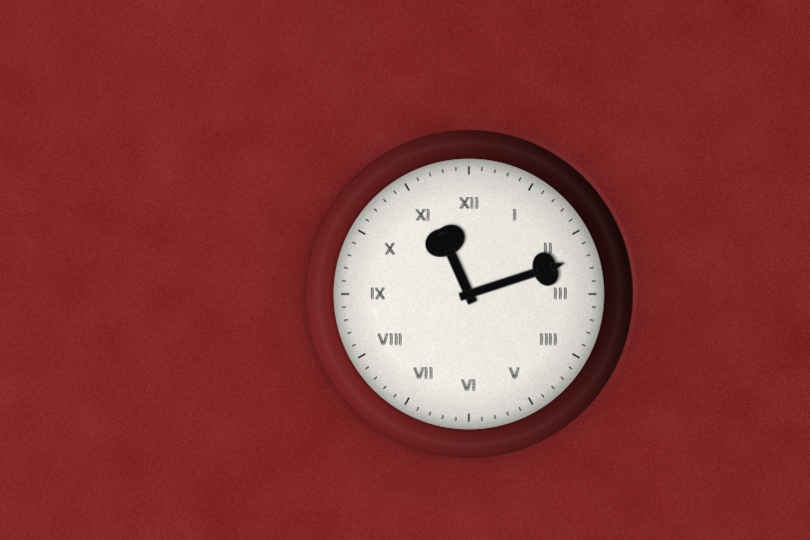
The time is **11:12**
